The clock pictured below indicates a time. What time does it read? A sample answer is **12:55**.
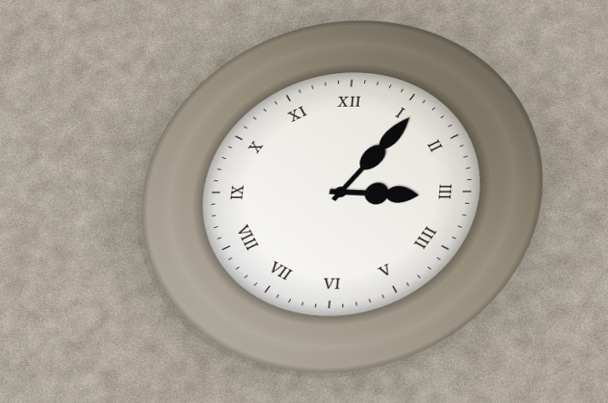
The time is **3:06**
